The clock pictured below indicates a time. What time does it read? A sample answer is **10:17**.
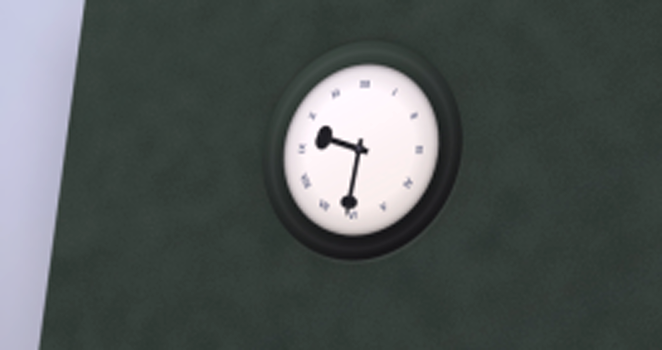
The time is **9:31**
